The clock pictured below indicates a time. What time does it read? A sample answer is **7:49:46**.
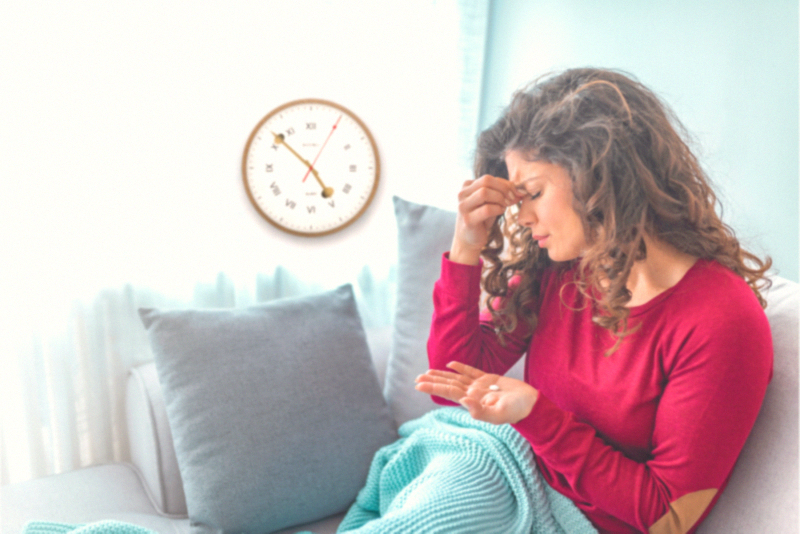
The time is **4:52:05**
